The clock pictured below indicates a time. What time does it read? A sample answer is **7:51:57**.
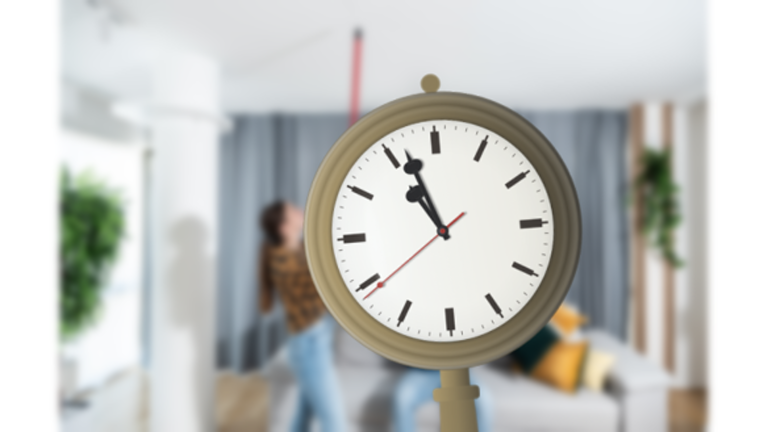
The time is **10:56:39**
